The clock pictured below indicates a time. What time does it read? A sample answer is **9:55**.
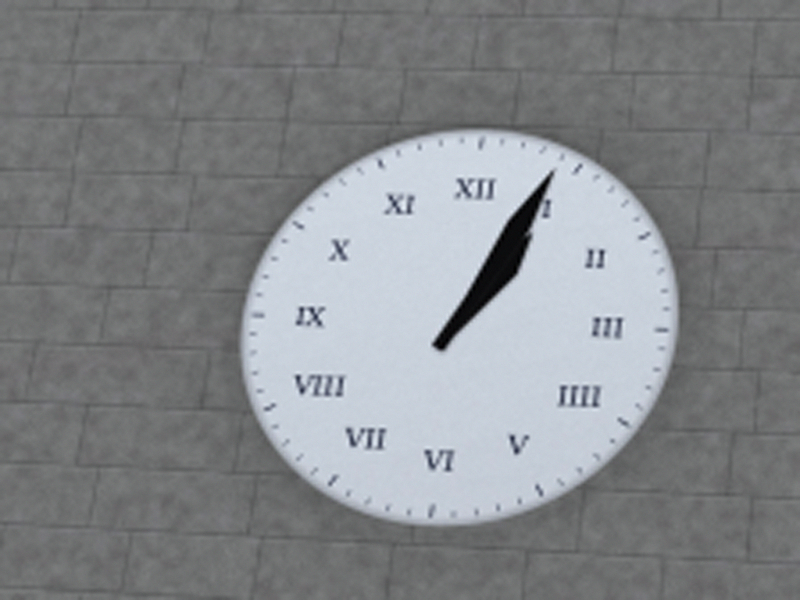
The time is **1:04**
